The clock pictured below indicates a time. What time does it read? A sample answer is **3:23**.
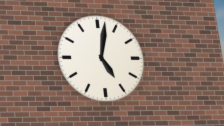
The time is **5:02**
